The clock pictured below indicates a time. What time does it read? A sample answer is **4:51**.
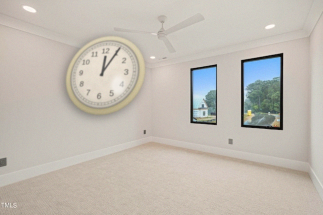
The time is **12:05**
